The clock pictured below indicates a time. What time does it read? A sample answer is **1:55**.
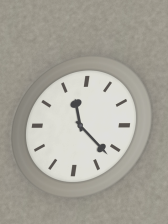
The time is **11:22**
